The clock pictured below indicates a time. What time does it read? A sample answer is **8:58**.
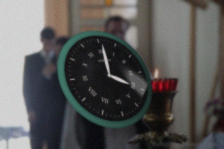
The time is **4:01**
